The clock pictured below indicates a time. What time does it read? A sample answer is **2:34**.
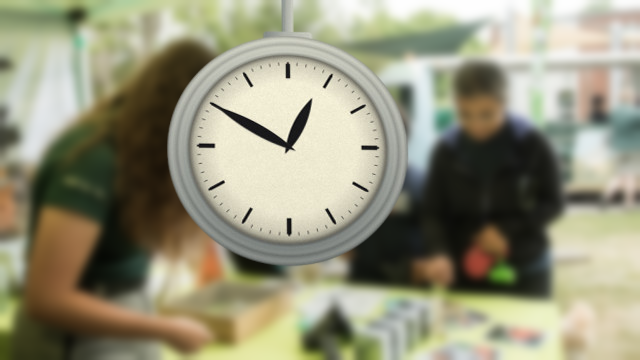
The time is **12:50**
